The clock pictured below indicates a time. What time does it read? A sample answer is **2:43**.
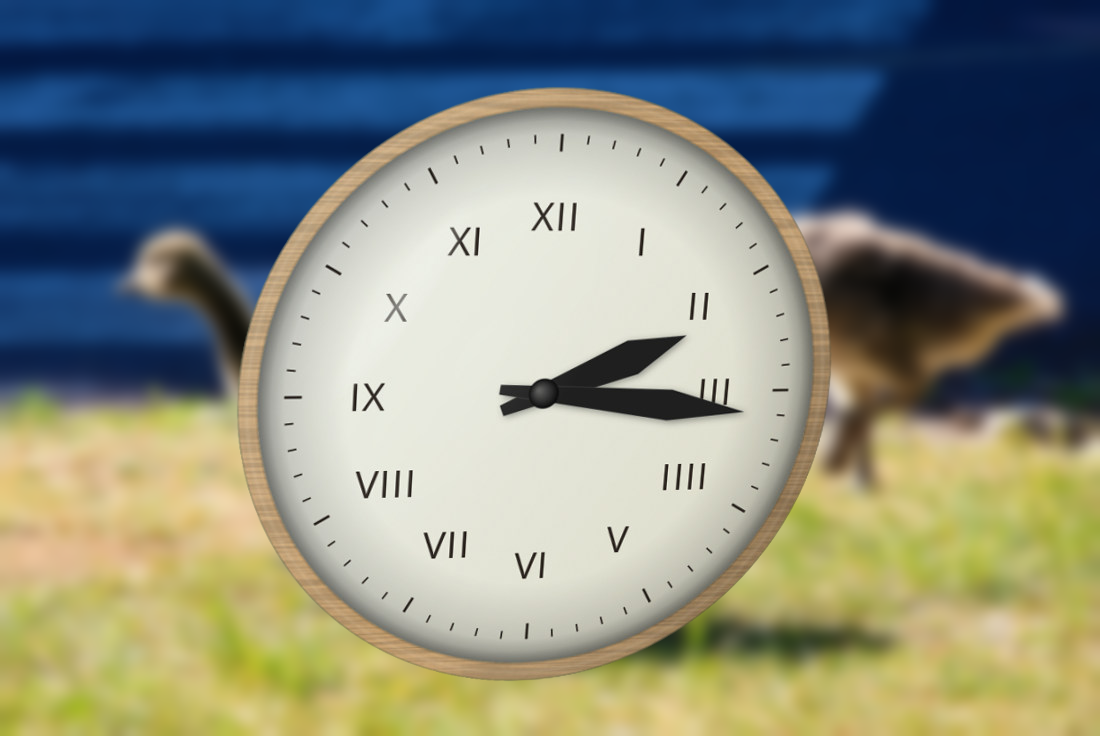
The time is **2:16**
